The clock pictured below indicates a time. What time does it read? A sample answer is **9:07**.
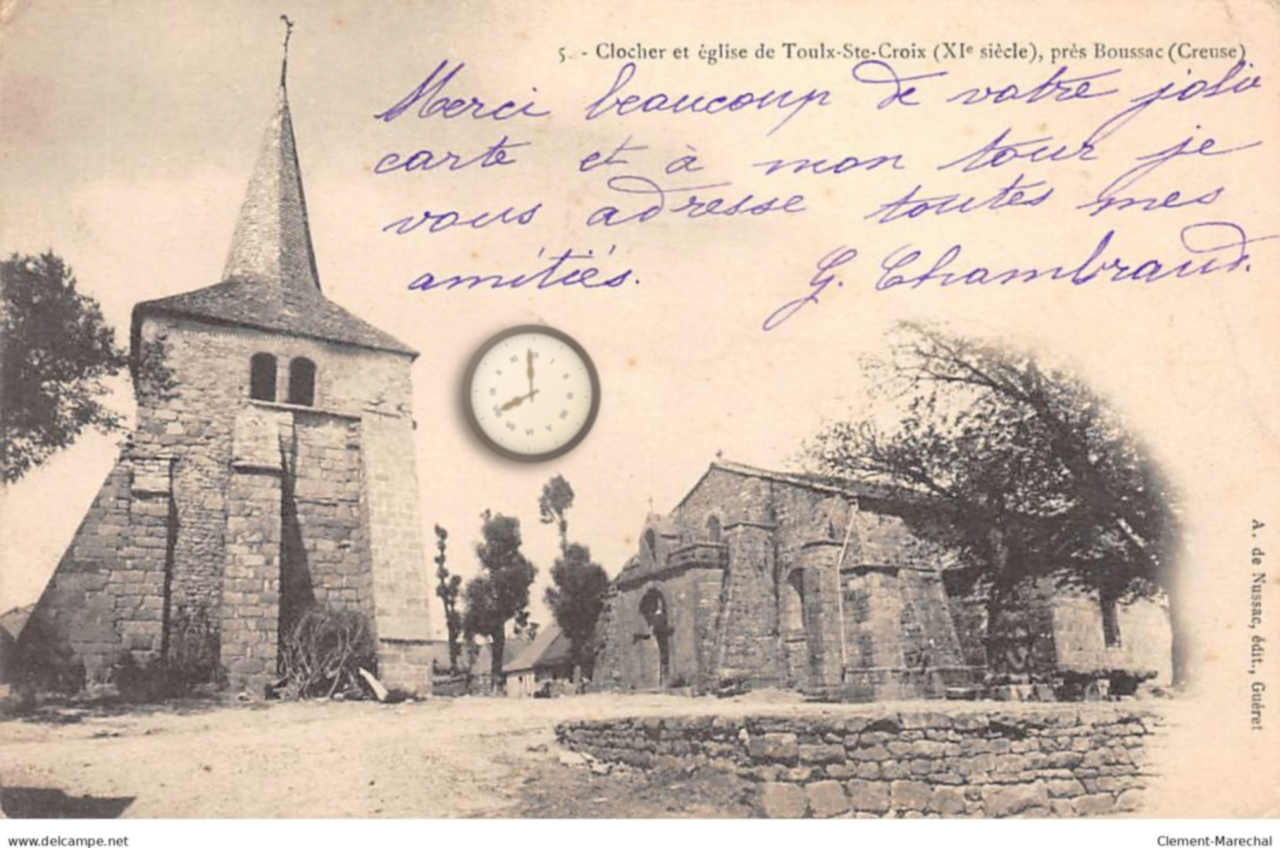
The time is **7:59**
